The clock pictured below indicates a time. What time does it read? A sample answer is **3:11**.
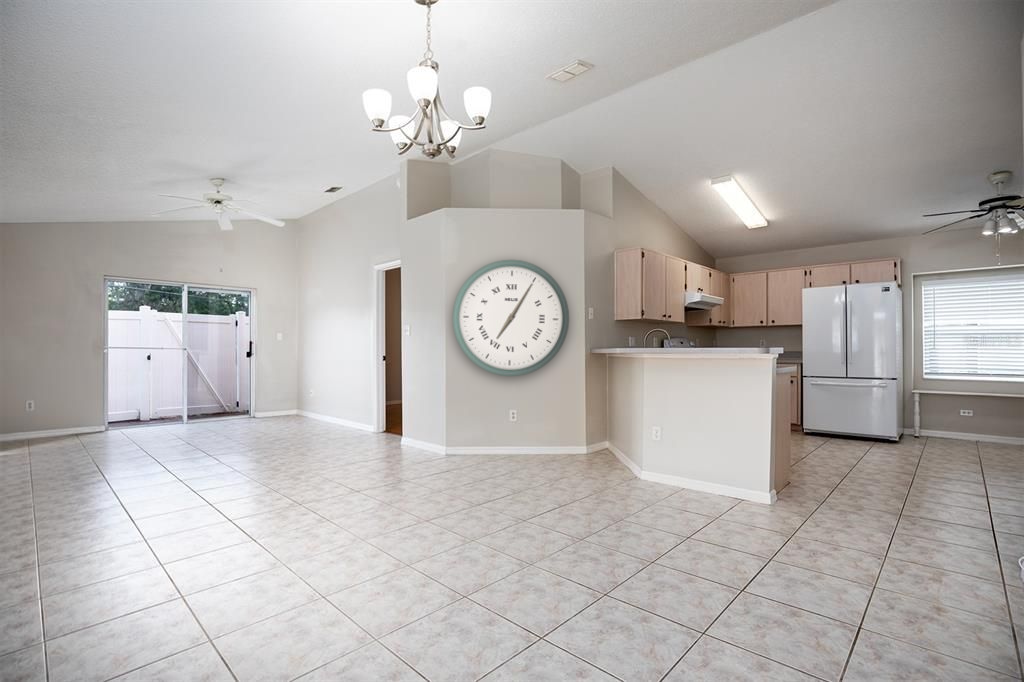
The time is **7:05**
